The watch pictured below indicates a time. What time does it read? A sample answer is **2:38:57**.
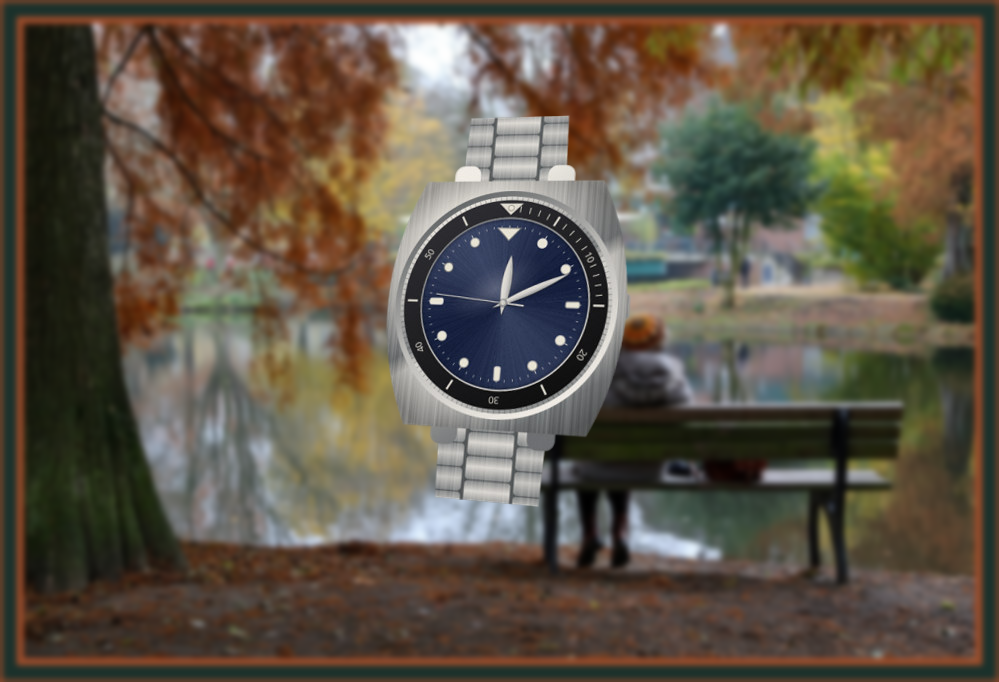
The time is **12:10:46**
